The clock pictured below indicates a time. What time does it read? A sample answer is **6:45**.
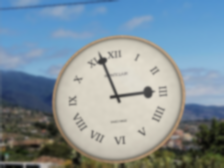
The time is **2:57**
